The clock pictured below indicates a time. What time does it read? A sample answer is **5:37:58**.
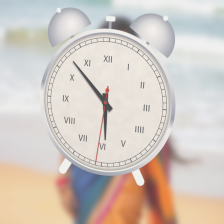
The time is **5:52:31**
